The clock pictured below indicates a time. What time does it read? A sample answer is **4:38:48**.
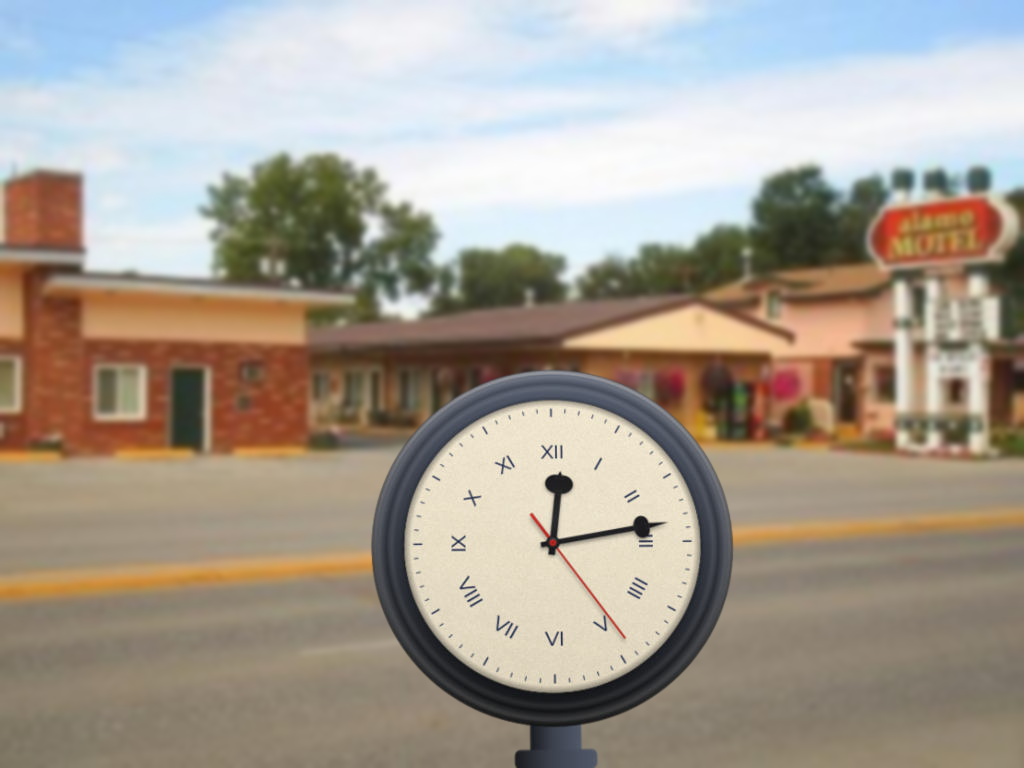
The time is **12:13:24**
